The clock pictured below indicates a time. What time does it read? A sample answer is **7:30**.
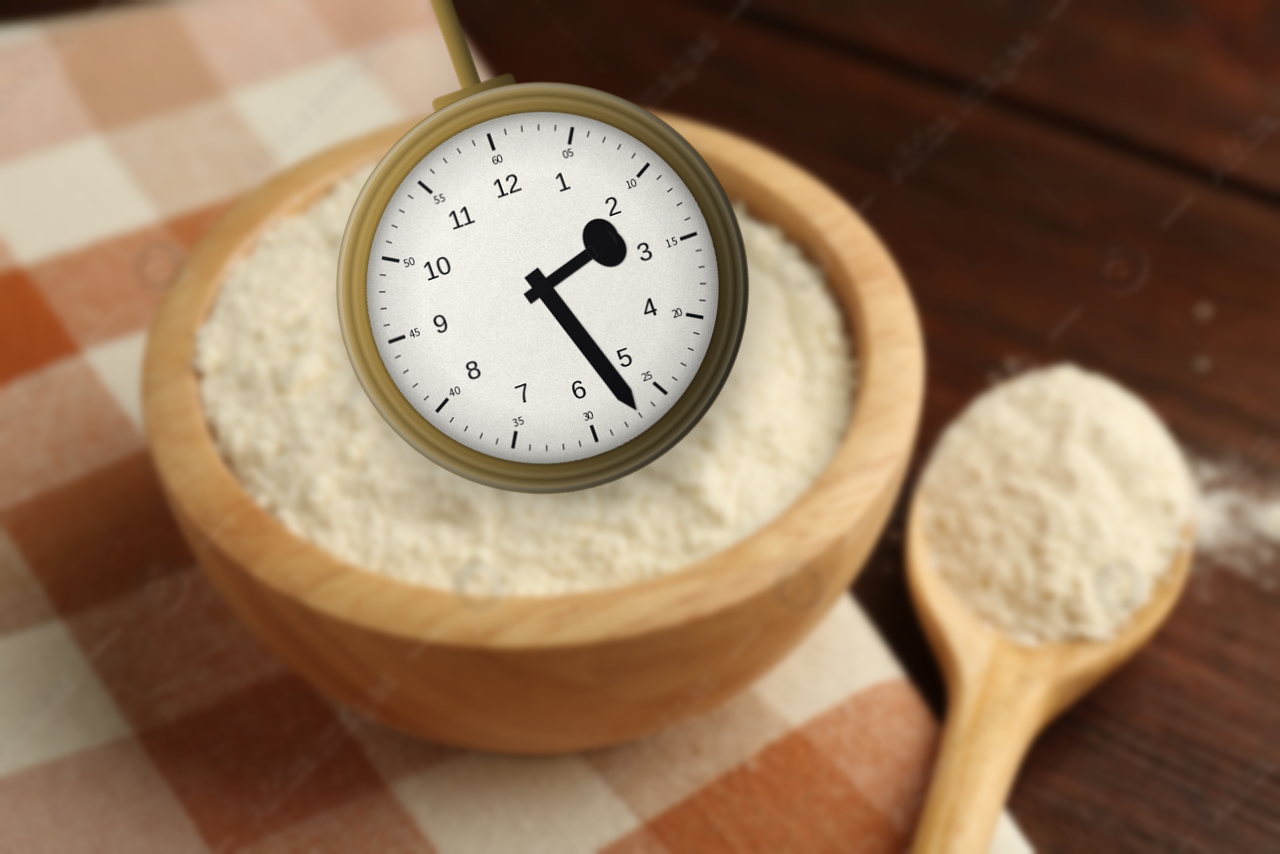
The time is **2:27**
